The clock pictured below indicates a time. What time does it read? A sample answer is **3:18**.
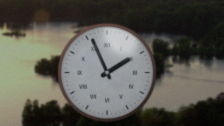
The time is **1:56**
